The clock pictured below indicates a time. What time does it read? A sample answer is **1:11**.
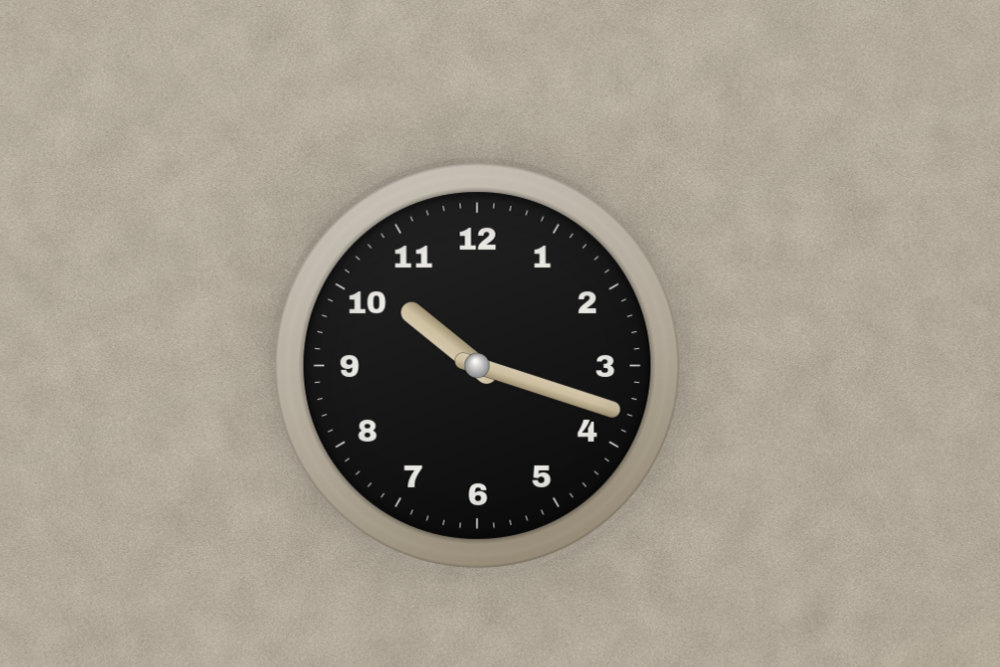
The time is **10:18**
